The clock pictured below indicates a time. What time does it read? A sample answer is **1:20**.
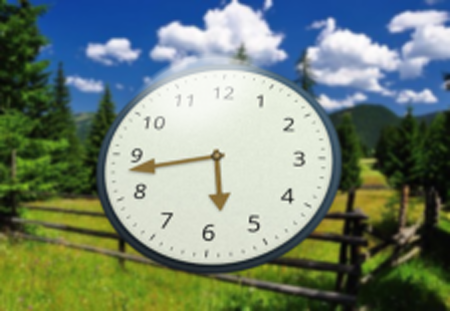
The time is **5:43**
